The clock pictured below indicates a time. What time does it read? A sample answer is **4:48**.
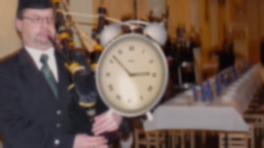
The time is **2:52**
